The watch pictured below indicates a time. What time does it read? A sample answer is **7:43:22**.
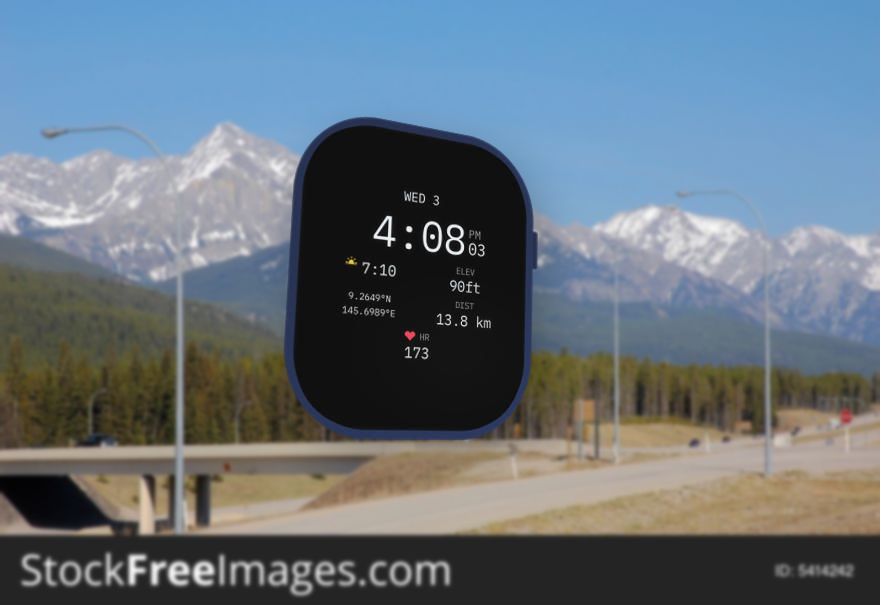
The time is **4:08:03**
